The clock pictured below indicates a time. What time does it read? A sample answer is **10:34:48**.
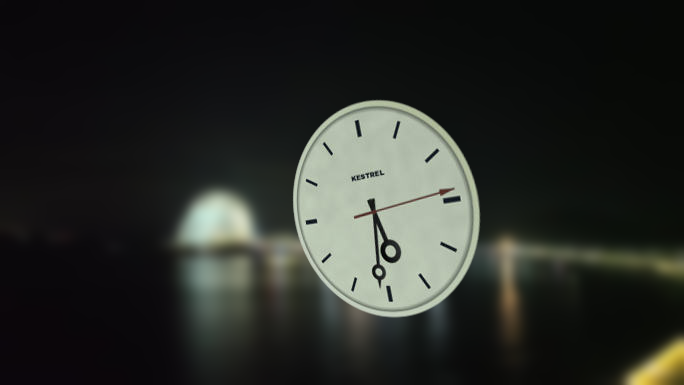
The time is **5:31:14**
